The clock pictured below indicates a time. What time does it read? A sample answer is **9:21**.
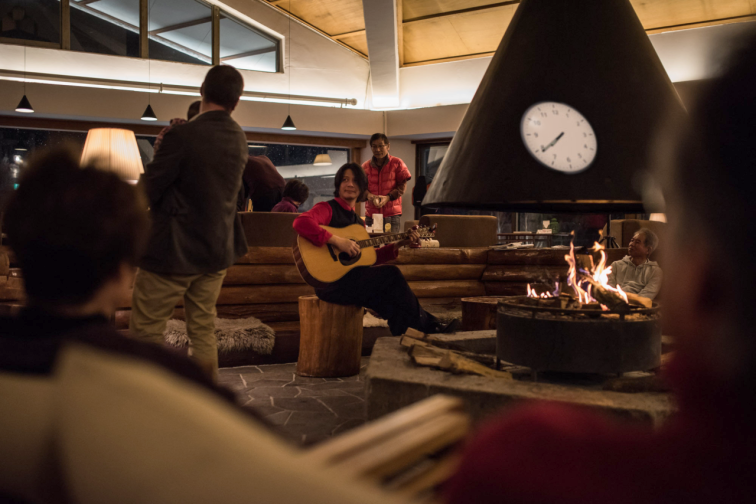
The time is **7:39**
